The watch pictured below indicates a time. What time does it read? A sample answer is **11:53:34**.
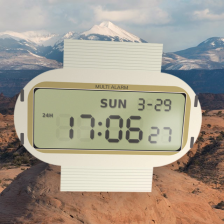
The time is **17:06:27**
